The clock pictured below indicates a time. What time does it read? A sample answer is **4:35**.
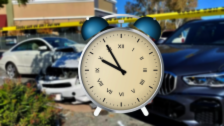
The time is **9:55**
